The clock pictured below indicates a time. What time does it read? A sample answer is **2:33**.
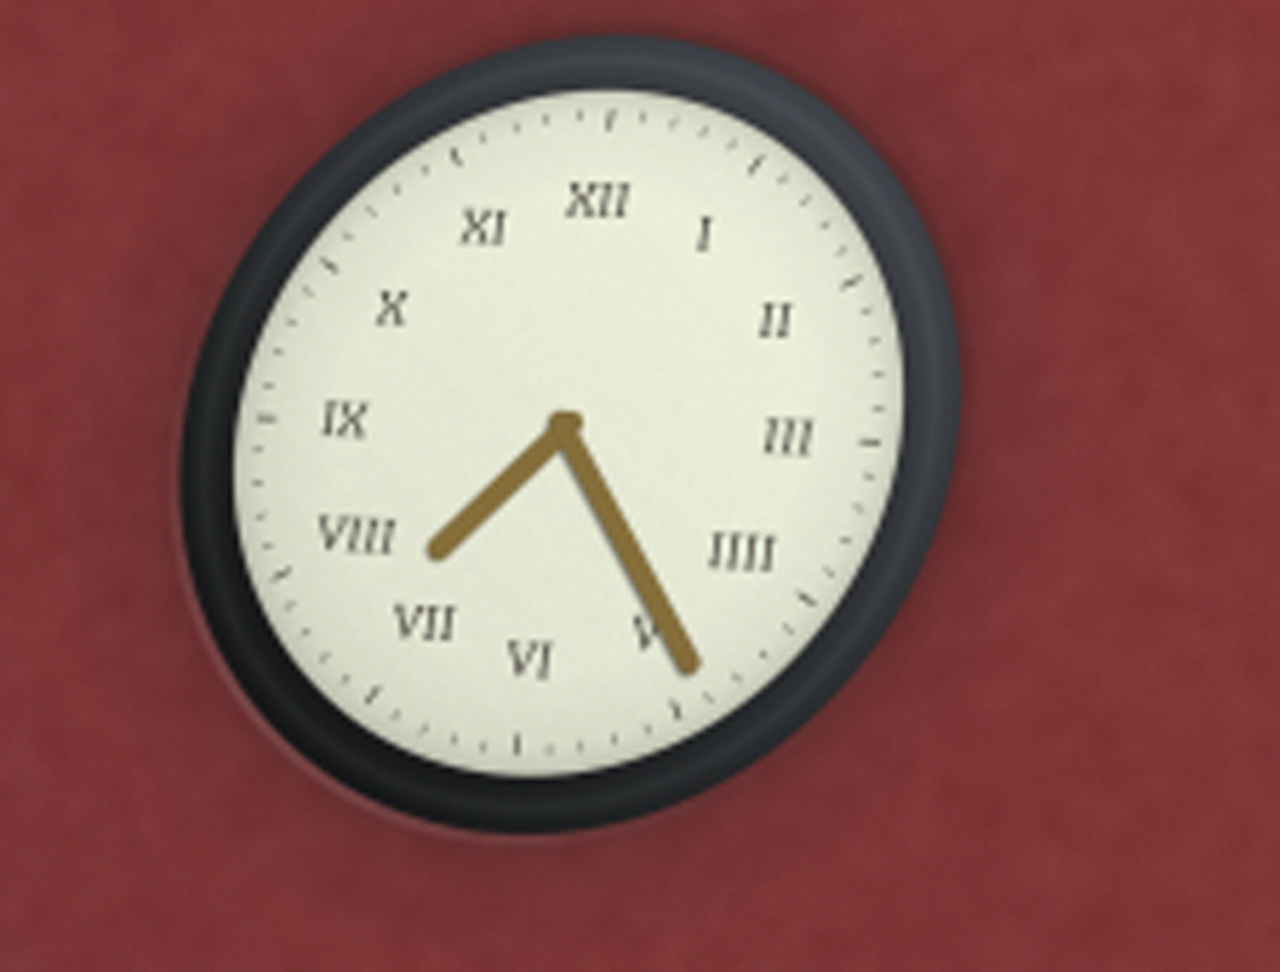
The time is **7:24**
